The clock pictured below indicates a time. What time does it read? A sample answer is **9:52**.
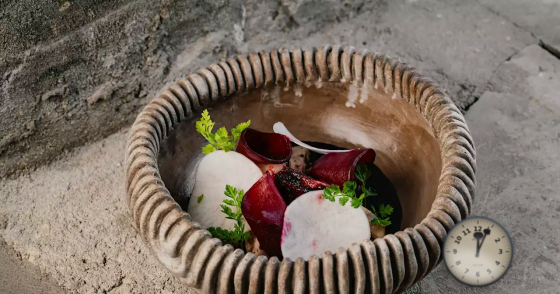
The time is **12:04**
